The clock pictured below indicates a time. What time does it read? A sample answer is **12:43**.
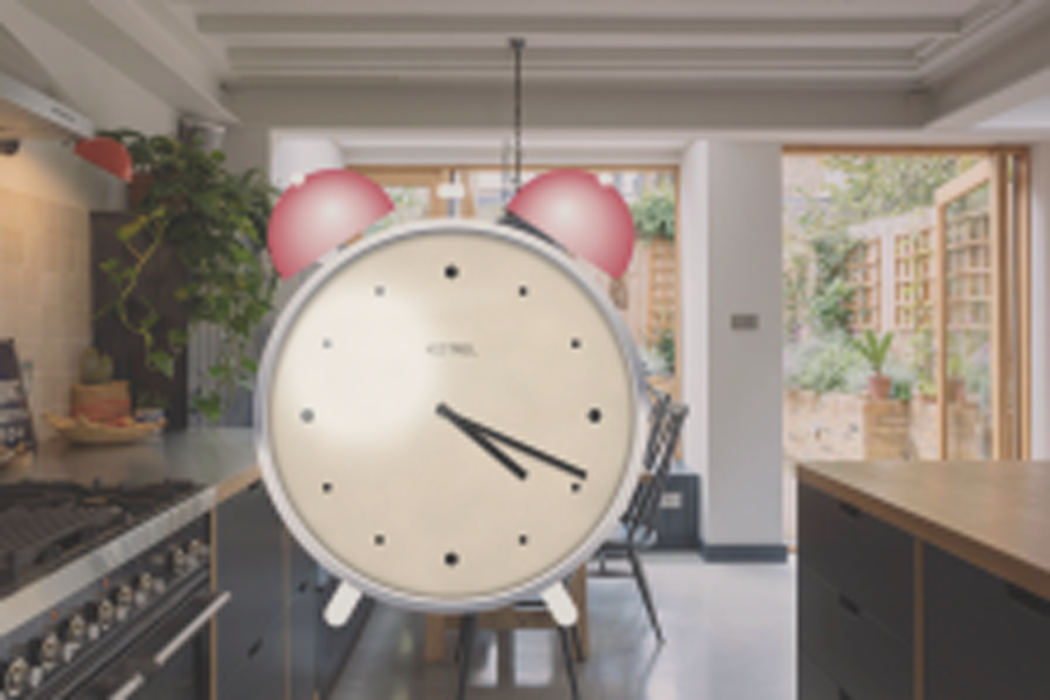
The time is **4:19**
